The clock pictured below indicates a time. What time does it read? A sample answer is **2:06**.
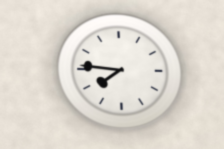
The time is **7:46**
